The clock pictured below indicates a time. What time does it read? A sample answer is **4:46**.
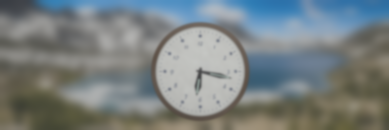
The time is **6:17**
